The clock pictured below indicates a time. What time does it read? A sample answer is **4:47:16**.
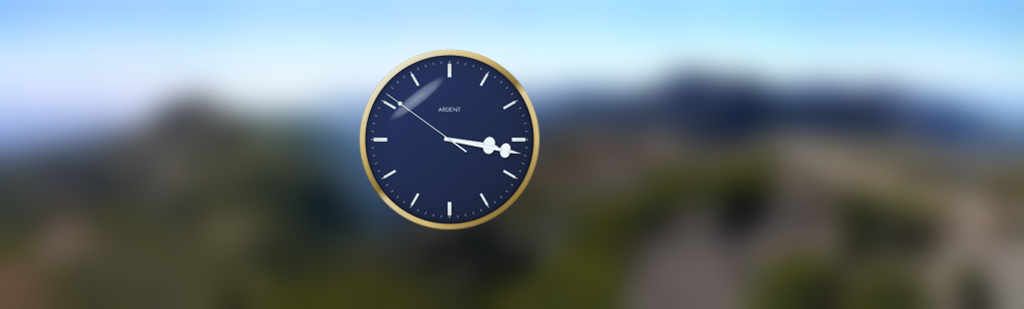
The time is **3:16:51**
